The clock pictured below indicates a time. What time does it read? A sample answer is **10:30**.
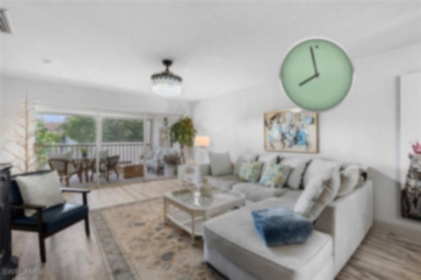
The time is **7:58**
